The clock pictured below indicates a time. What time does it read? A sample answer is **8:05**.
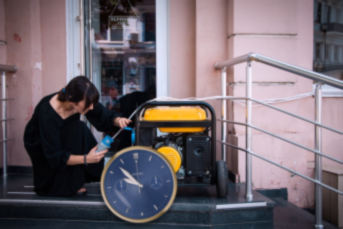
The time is **9:53**
